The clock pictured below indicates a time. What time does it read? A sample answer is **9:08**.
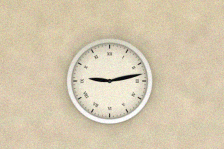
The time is **9:13**
